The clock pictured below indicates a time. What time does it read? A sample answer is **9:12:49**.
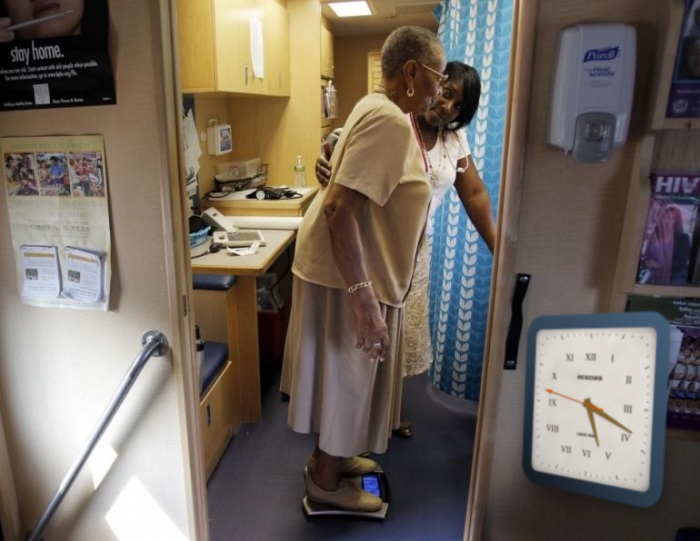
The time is **5:18:47**
